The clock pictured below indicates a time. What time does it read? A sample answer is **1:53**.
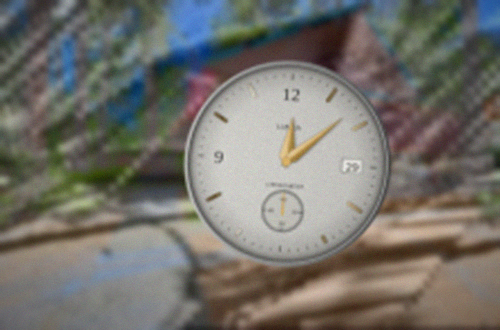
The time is **12:08**
